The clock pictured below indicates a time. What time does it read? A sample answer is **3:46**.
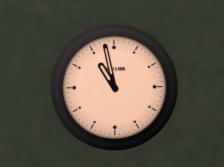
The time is **10:58**
